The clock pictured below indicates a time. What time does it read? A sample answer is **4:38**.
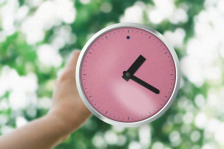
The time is **1:20**
